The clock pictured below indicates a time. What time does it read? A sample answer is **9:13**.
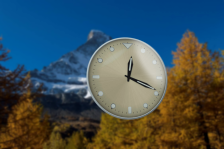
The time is **12:19**
